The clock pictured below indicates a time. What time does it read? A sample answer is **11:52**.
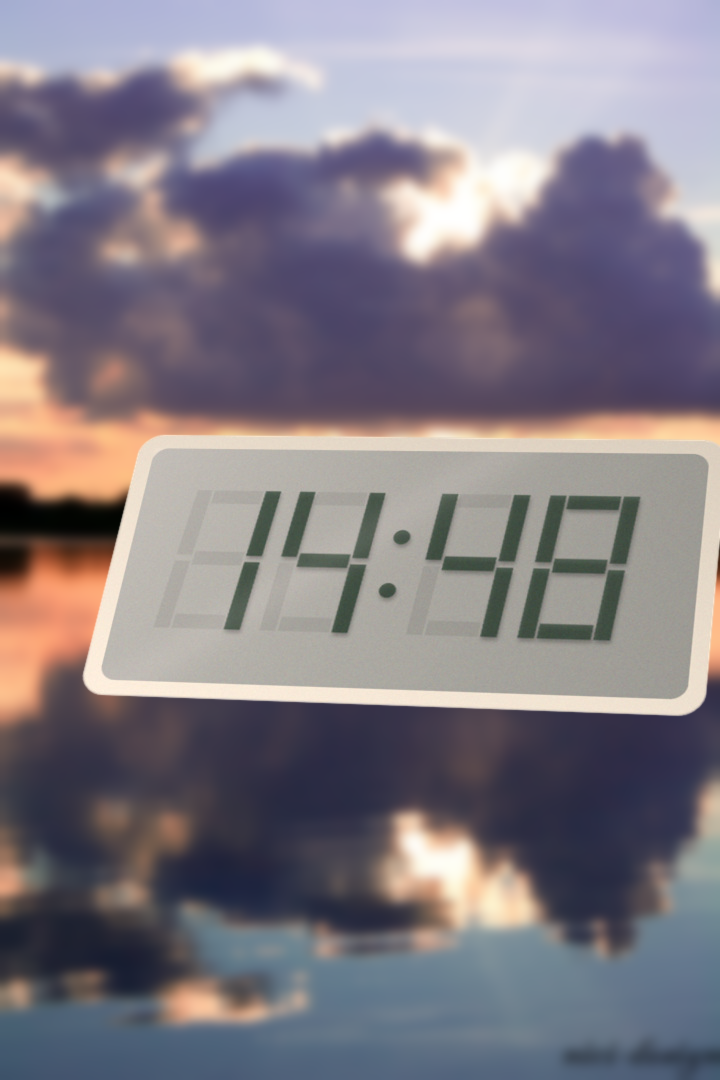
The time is **14:48**
